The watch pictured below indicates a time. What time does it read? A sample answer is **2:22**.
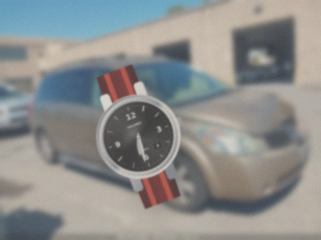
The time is **6:31**
